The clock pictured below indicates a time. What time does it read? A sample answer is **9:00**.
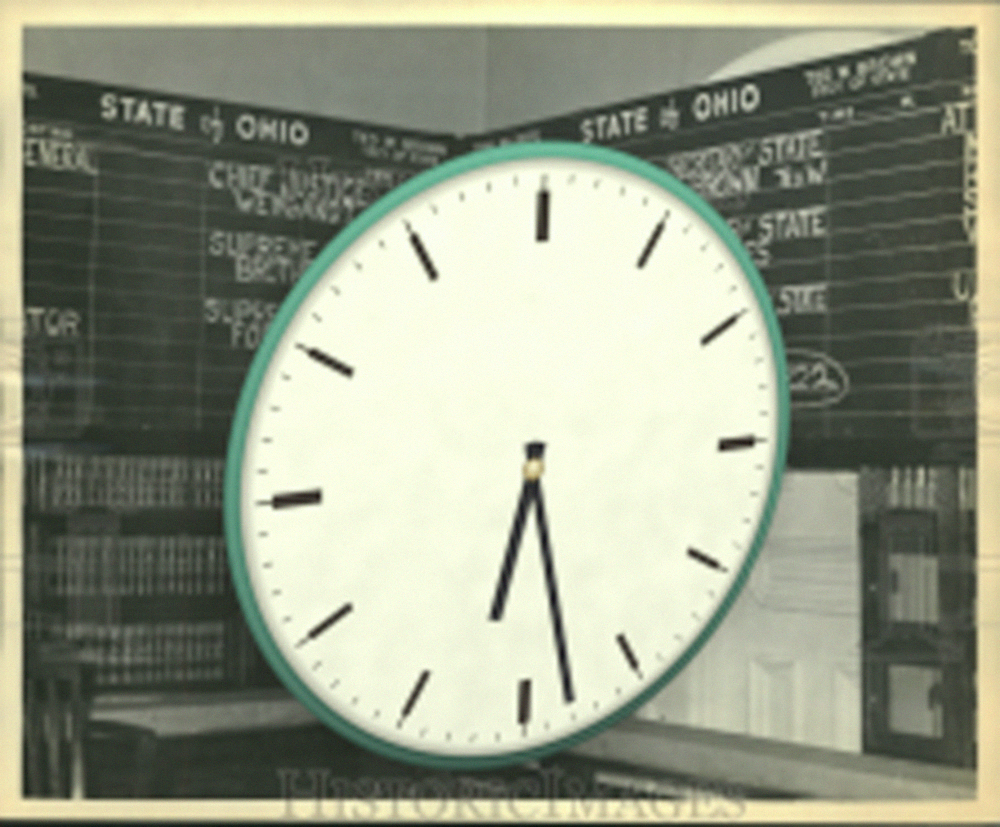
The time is **6:28**
